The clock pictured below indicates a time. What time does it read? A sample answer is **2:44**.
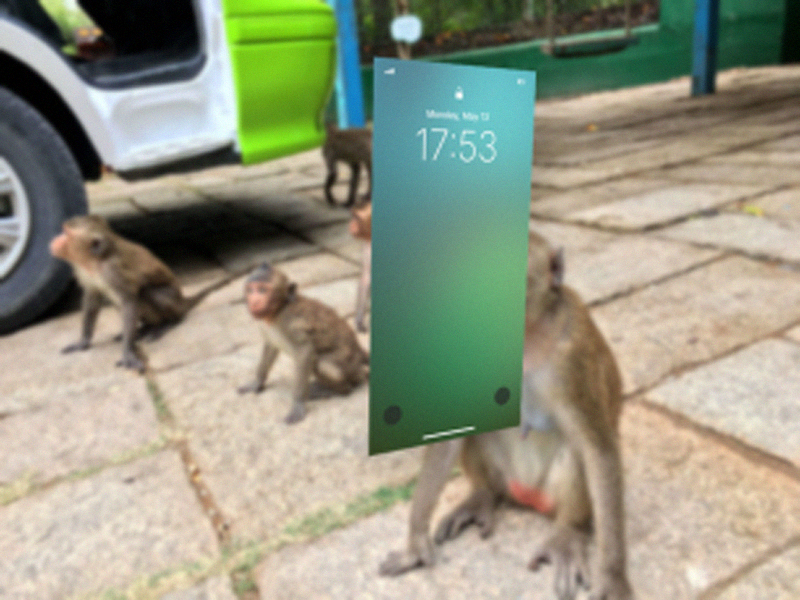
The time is **17:53**
